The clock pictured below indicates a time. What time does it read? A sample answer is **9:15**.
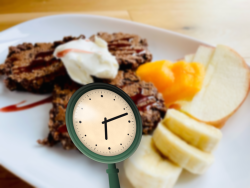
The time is **6:12**
